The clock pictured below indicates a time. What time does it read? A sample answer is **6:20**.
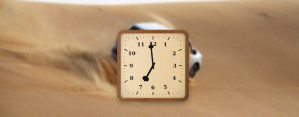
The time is **6:59**
